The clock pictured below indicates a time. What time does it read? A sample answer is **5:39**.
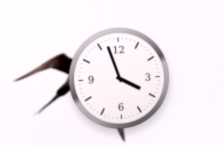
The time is **3:57**
